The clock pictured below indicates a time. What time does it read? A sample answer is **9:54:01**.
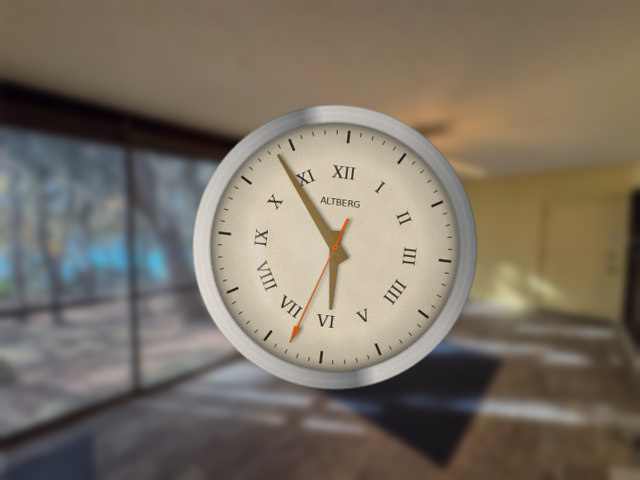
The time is **5:53:33**
